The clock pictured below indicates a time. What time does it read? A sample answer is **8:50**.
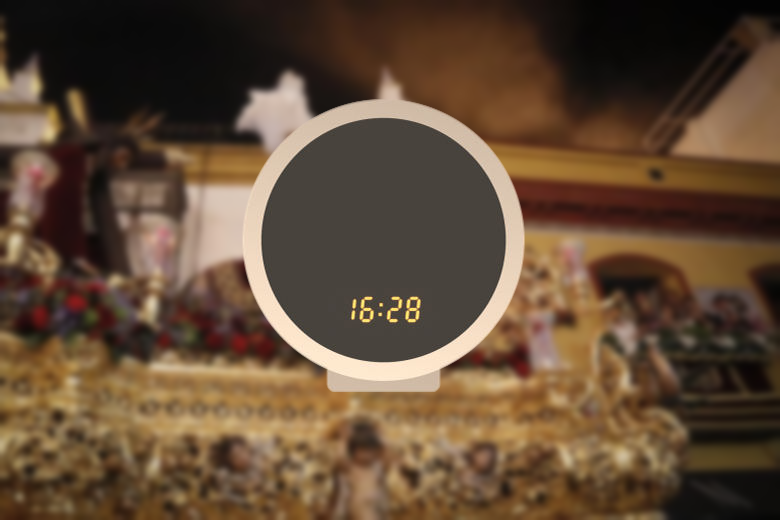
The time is **16:28**
